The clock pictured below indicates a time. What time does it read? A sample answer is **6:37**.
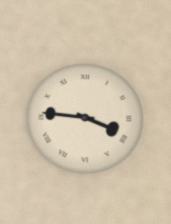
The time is **3:46**
